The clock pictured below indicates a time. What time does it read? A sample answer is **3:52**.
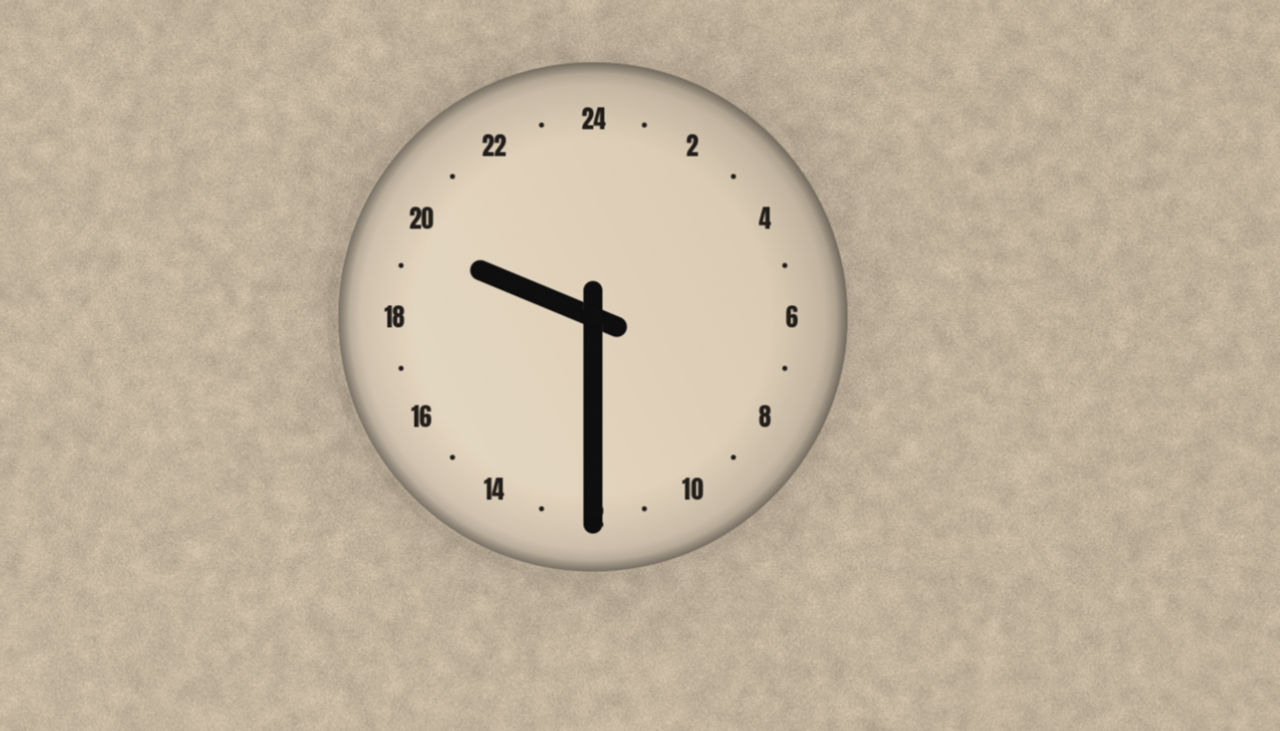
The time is **19:30**
